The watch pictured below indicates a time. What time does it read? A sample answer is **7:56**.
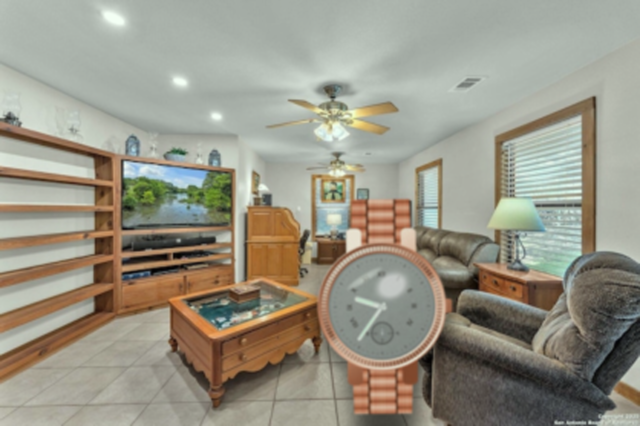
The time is **9:36**
